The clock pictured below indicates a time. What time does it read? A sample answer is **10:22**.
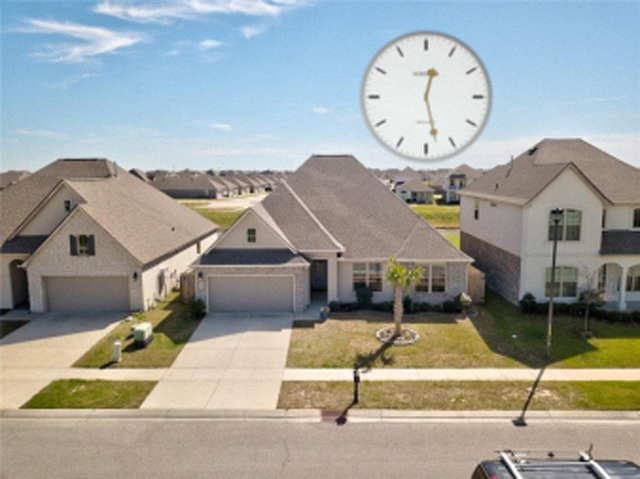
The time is **12:28**
